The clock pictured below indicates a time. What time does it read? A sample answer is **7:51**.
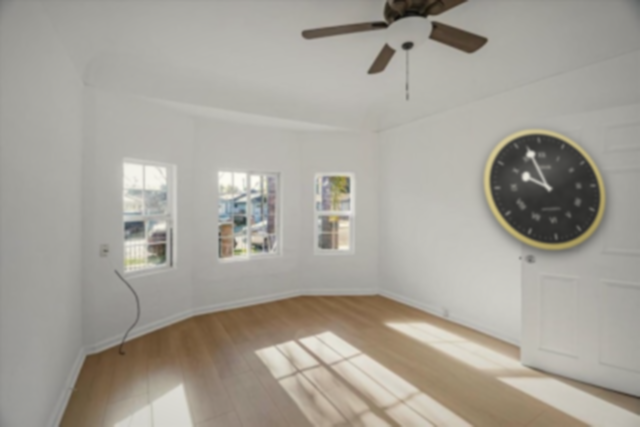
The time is **9:57**
